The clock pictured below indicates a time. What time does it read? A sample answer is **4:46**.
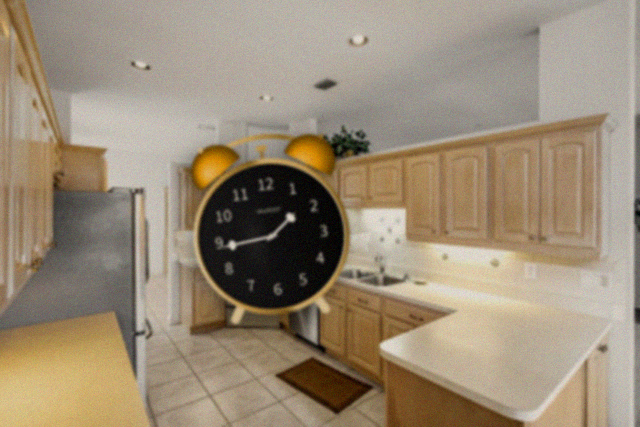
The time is **1:44**
